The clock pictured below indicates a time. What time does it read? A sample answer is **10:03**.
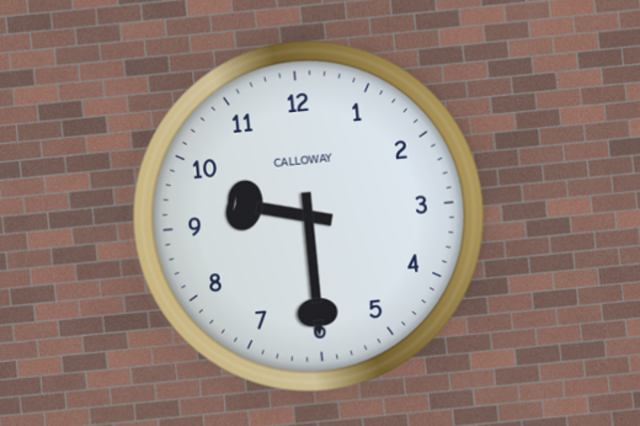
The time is **9:30**
